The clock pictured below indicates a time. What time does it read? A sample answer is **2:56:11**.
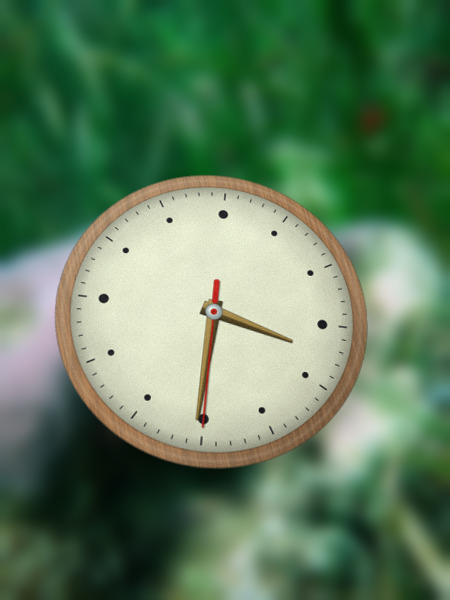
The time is **3:30:30**
